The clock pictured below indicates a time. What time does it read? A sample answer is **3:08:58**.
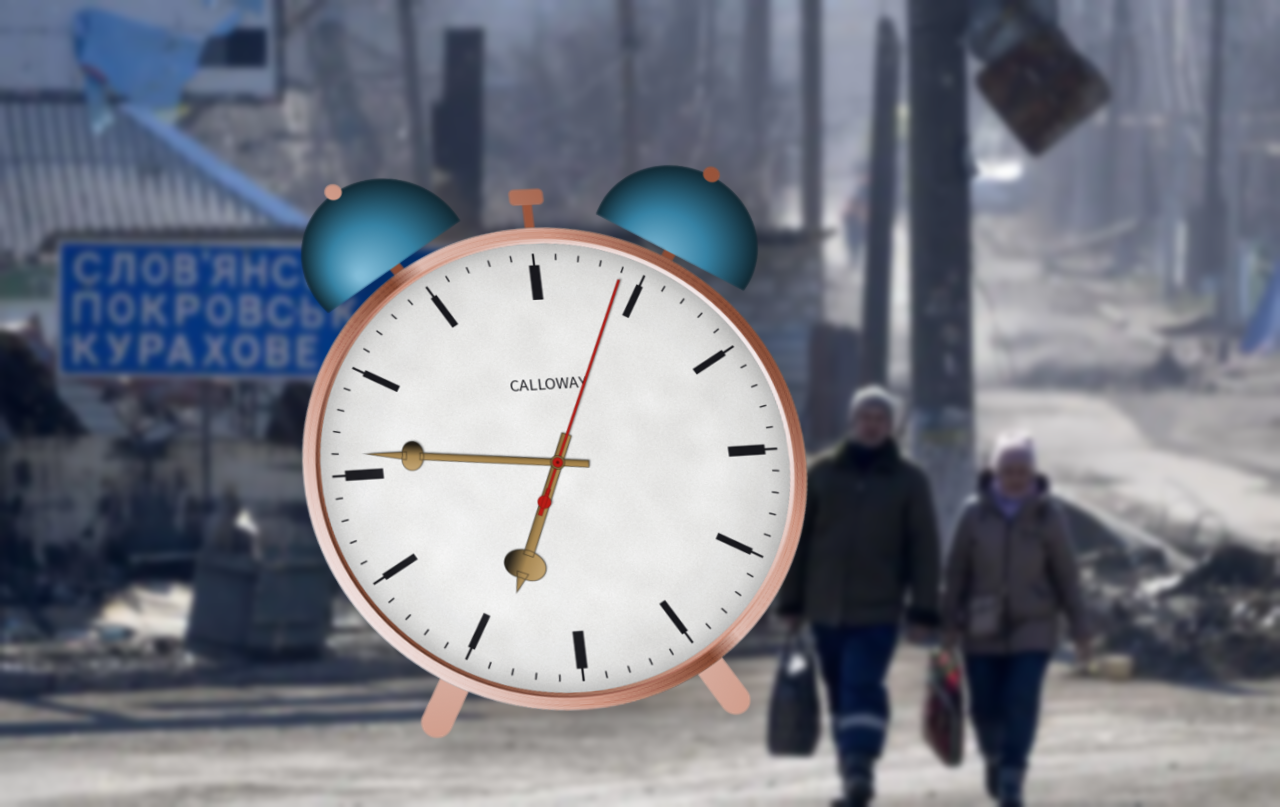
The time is **6:46:04**
